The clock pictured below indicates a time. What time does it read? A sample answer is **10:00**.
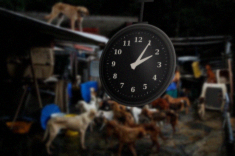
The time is **2:05**
